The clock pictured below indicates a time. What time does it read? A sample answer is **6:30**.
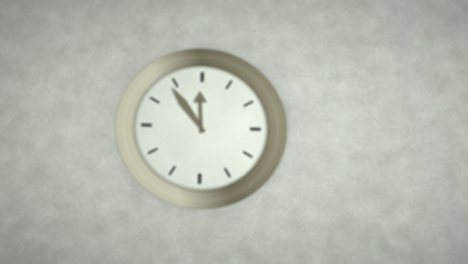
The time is **11:54**
